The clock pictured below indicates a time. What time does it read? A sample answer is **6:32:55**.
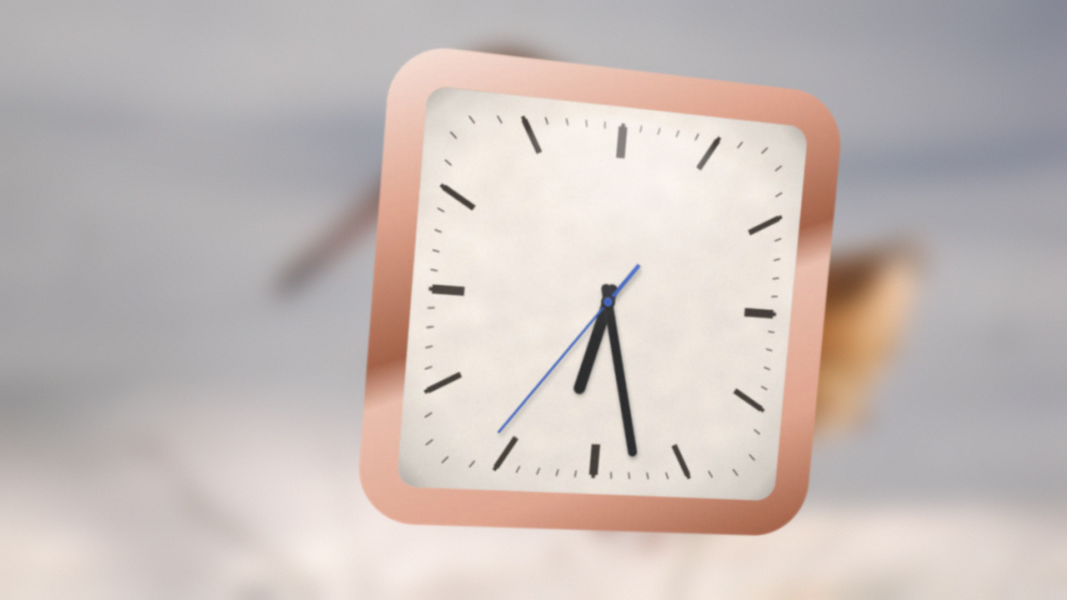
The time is **6:27:36**
